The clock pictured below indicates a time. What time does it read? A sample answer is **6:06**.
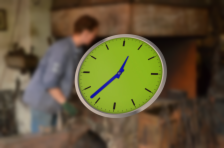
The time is **12:37**
